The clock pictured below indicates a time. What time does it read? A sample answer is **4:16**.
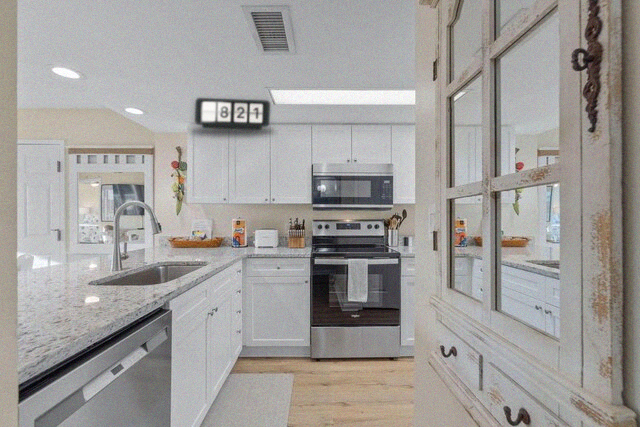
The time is **8:21**
